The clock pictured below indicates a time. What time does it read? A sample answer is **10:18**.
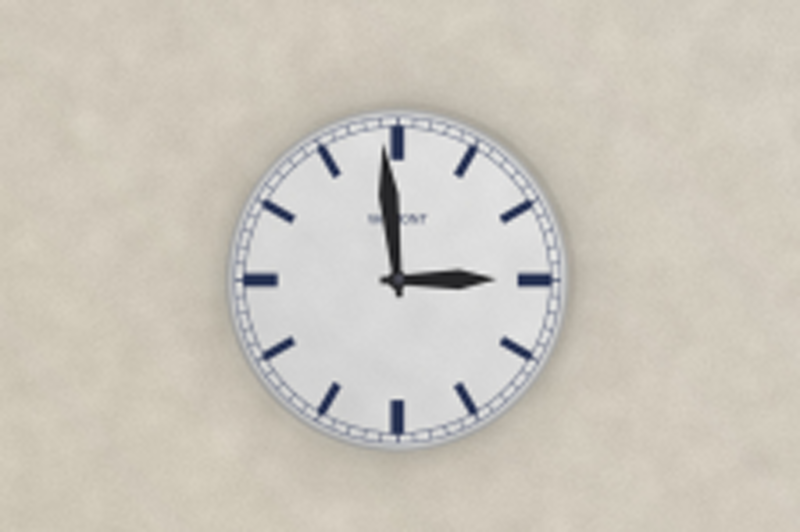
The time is **2:59**
